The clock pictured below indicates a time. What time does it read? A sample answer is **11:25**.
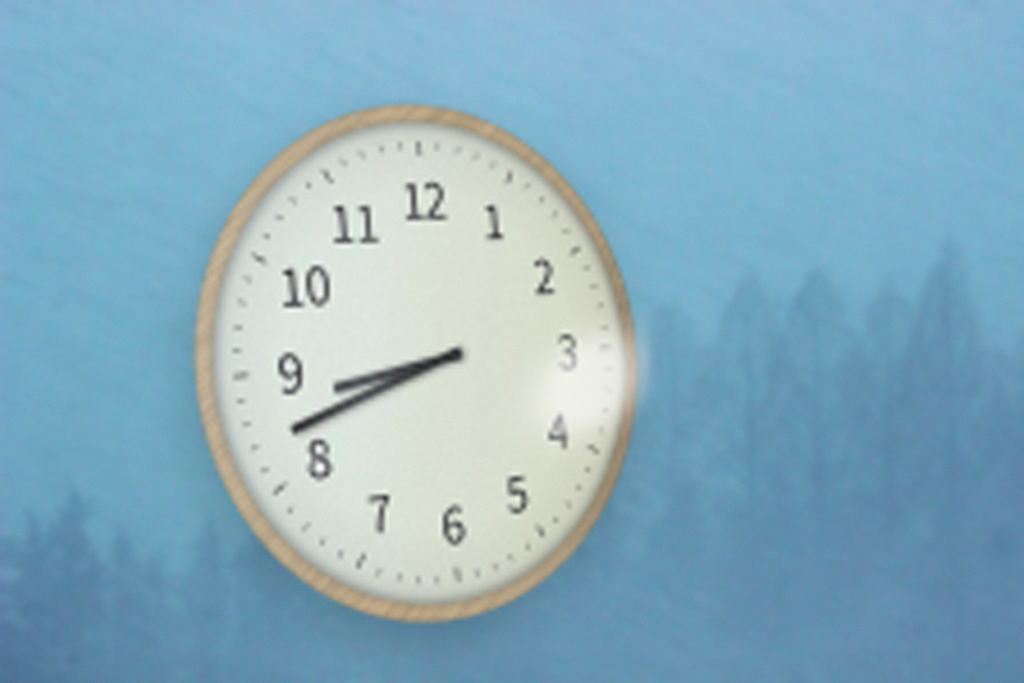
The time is **8:42**
